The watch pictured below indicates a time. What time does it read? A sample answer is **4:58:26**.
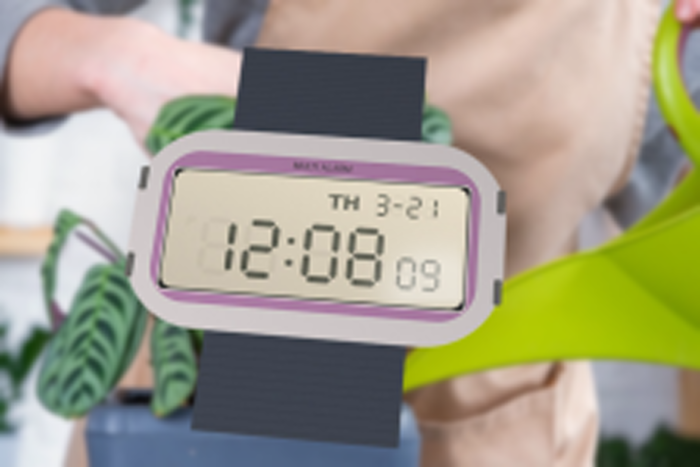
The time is **12:08:09**
